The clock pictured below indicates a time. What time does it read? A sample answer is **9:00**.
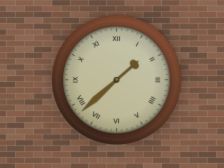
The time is **1:38**
